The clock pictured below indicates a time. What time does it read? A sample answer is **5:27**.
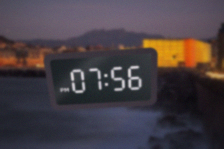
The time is **7:56**
